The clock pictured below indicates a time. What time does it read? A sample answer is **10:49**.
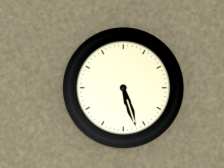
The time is **5:27**
